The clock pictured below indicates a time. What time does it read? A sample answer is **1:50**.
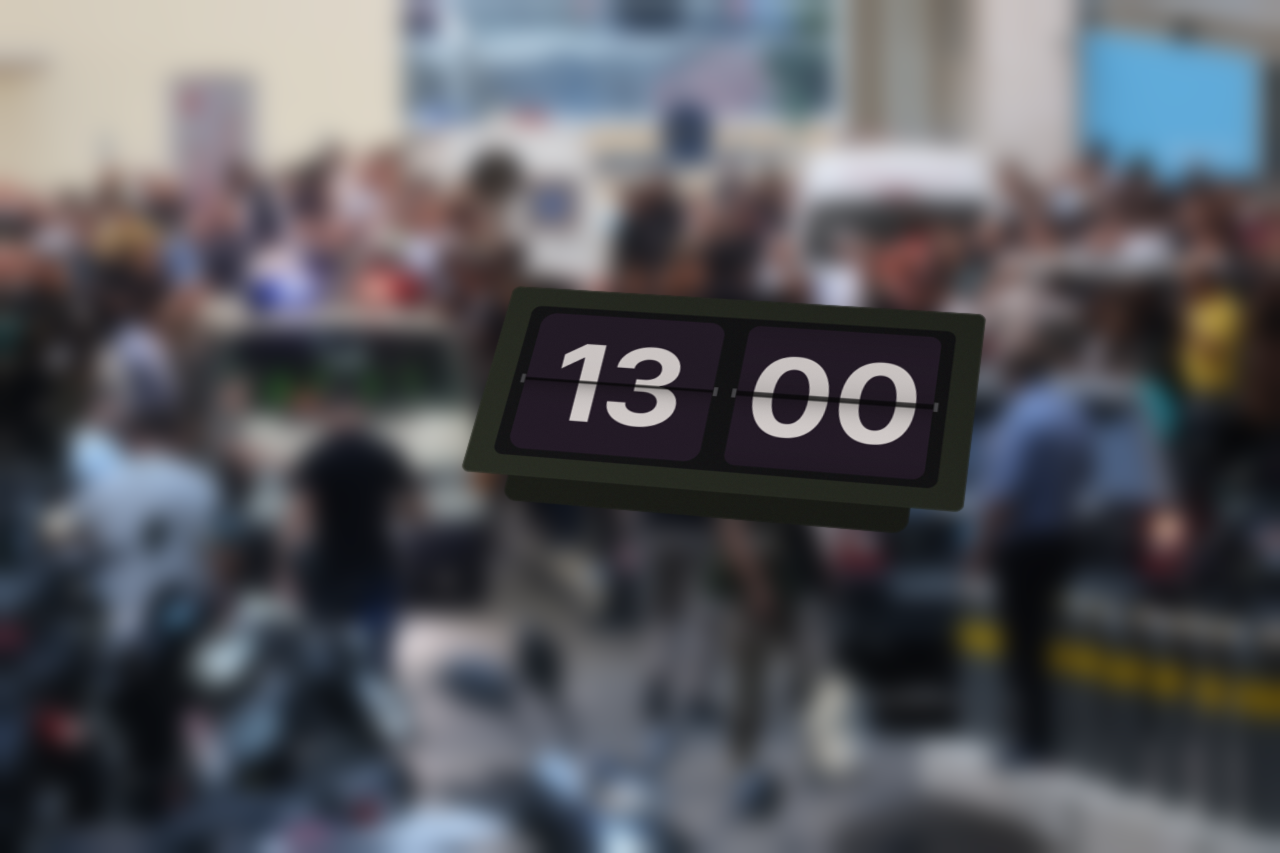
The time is **13:00**
